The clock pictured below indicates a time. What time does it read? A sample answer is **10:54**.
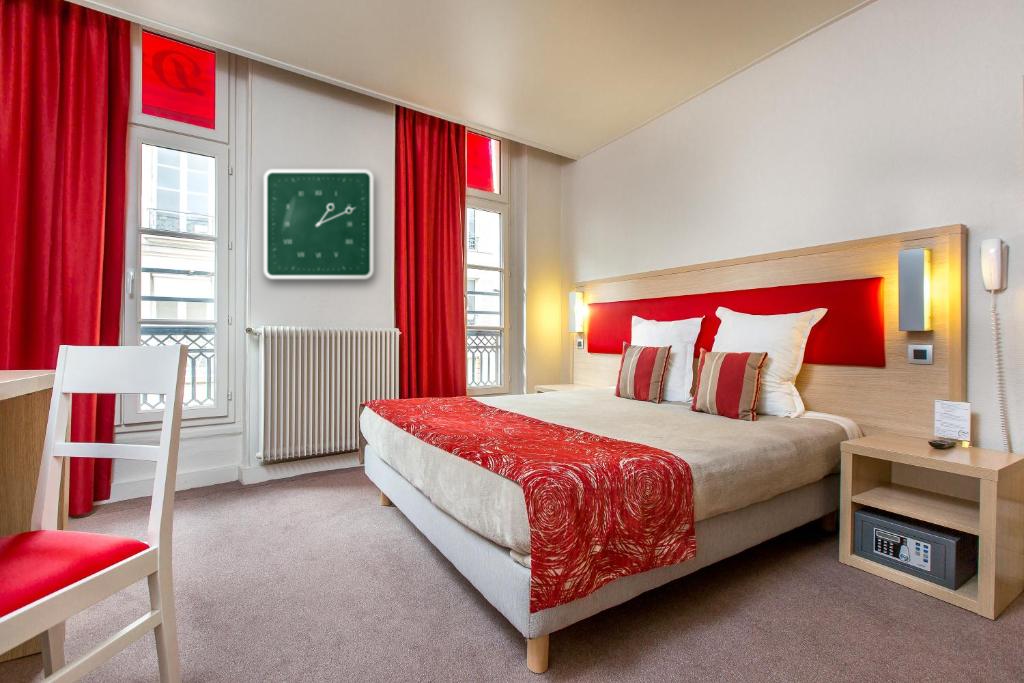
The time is **1:11**
